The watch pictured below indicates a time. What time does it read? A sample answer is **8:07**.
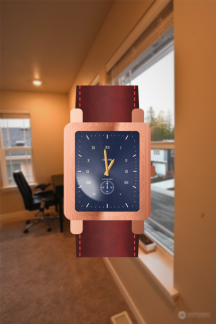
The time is **12:59**
